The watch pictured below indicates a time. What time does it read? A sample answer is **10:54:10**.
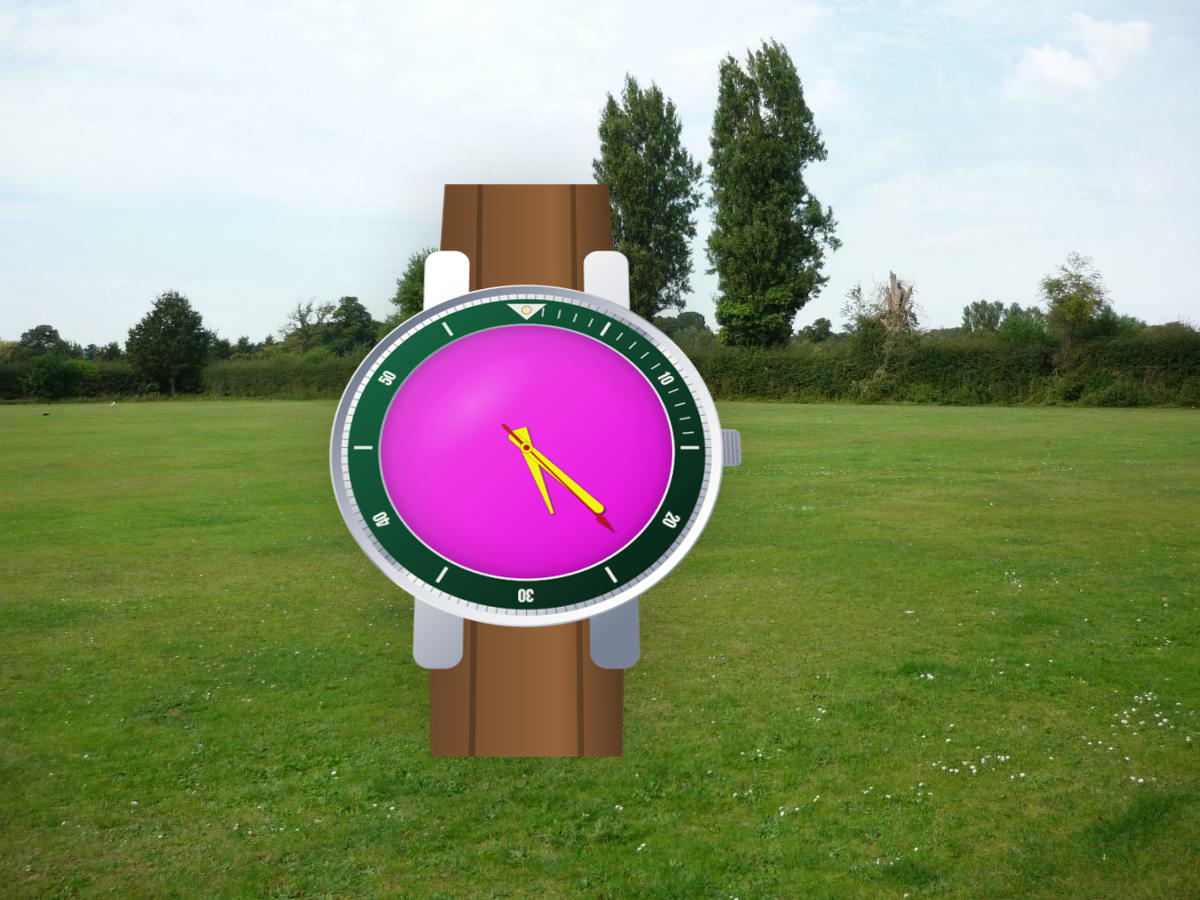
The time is **5:22:23**
